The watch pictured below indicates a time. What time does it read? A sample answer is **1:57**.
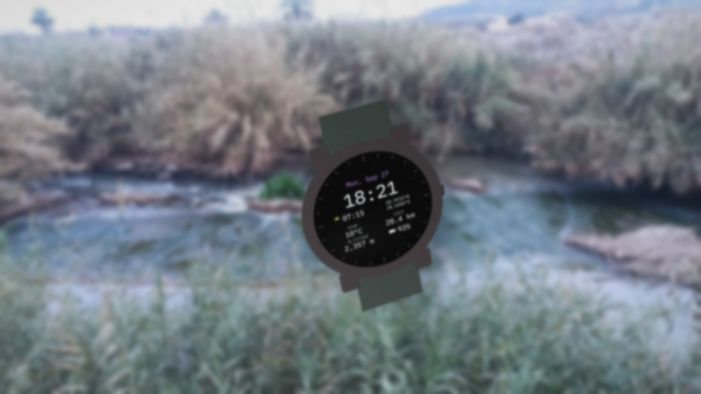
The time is **18:21**
